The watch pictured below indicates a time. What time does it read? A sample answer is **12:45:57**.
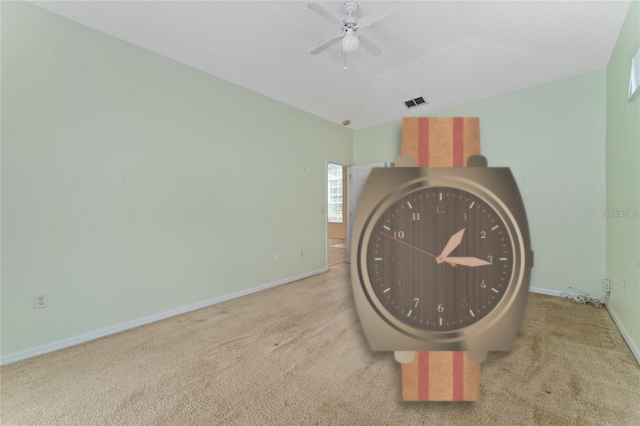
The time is **1:15:49**
